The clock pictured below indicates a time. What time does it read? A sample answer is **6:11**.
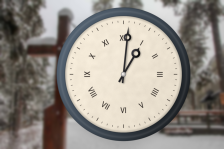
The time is **1:01**
